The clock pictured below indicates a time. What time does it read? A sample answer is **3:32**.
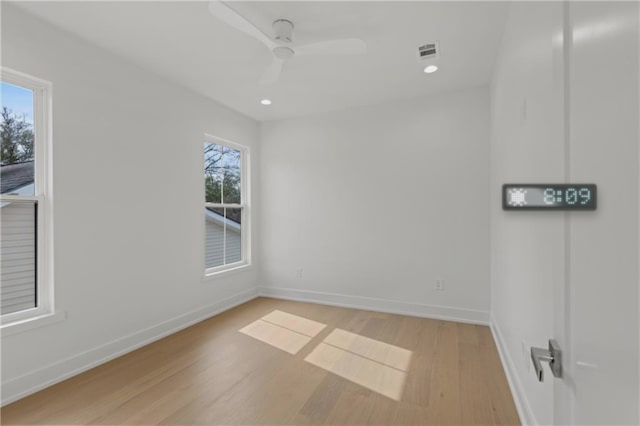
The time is **8:09**
